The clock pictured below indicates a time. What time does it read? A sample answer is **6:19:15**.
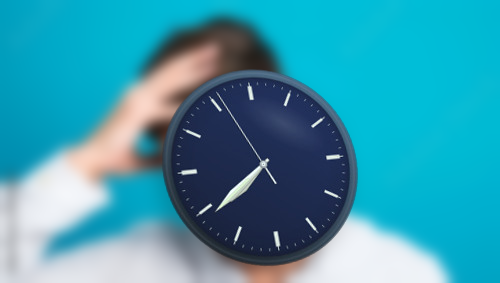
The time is **7:38:56**
